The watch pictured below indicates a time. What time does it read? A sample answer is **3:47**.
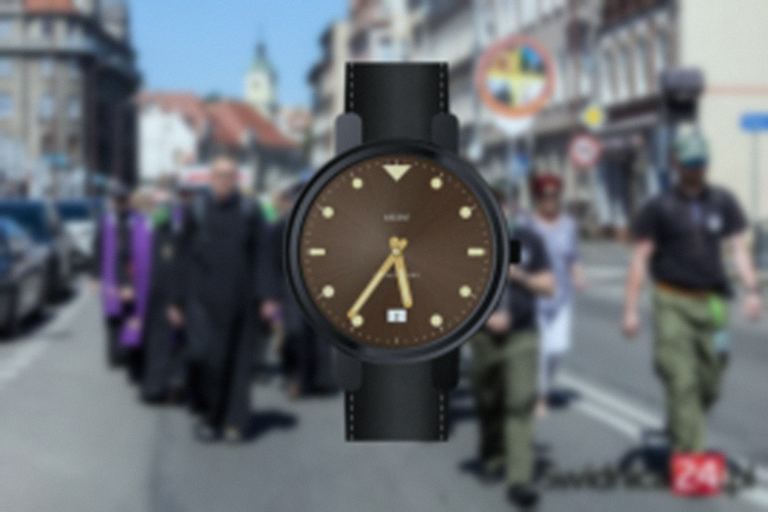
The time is **5:36**
